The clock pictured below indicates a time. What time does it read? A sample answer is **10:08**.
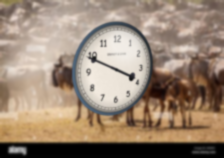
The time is **3:49**
